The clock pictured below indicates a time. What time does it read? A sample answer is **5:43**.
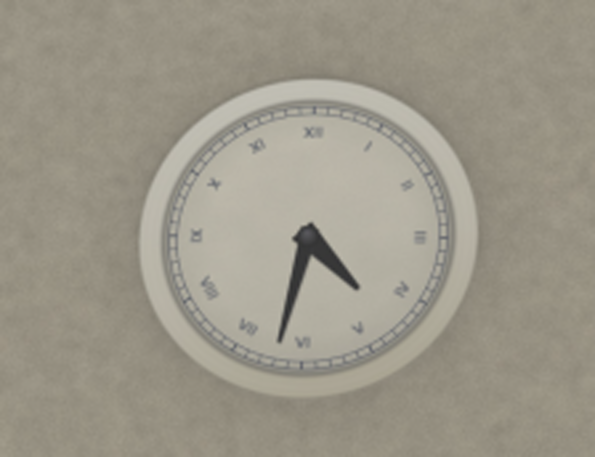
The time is **4:32**
